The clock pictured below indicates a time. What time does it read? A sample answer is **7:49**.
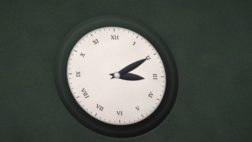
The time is **3:10**
